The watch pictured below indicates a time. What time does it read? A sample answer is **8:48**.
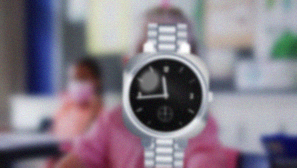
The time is **11:44**
